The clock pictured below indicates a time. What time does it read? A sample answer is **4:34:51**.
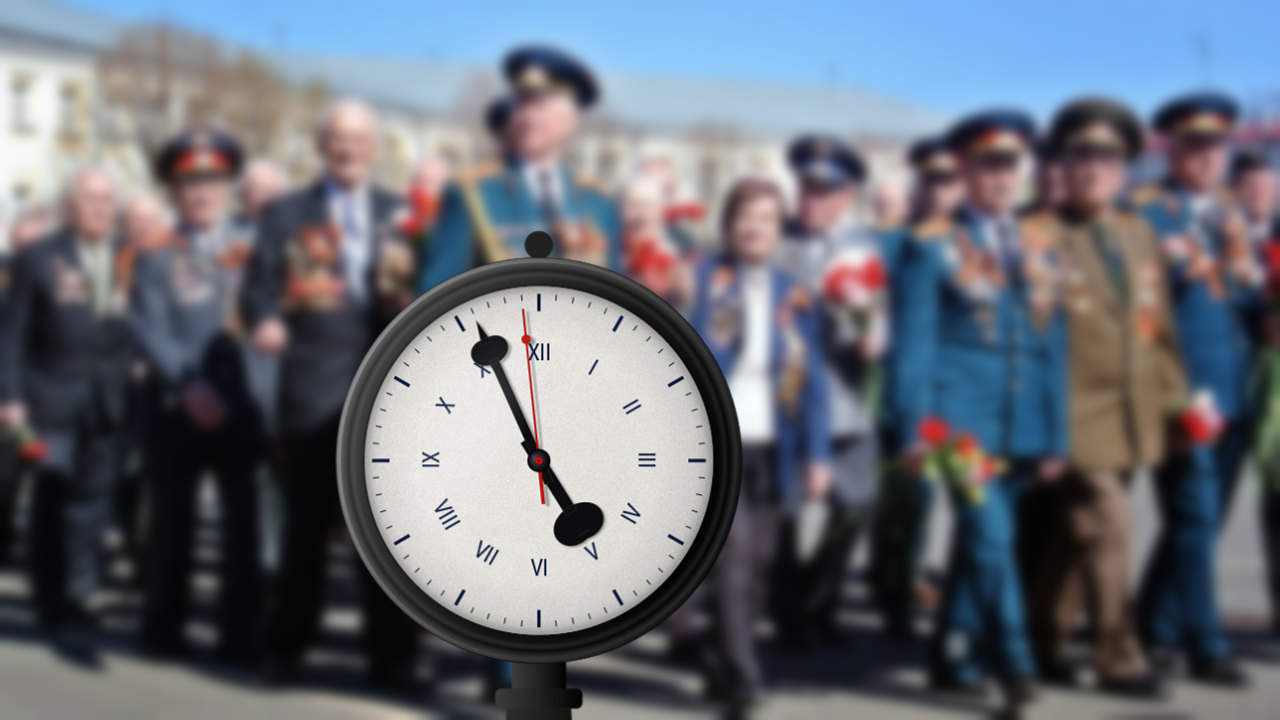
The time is **4:55:59**
